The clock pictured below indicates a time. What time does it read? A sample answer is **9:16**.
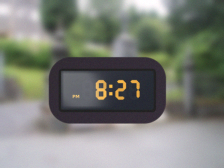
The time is **8:27**
